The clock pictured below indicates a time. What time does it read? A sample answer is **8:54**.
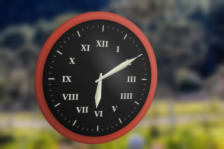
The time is **6:10**
